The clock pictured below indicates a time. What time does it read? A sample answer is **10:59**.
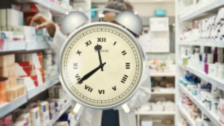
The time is **11:39**
